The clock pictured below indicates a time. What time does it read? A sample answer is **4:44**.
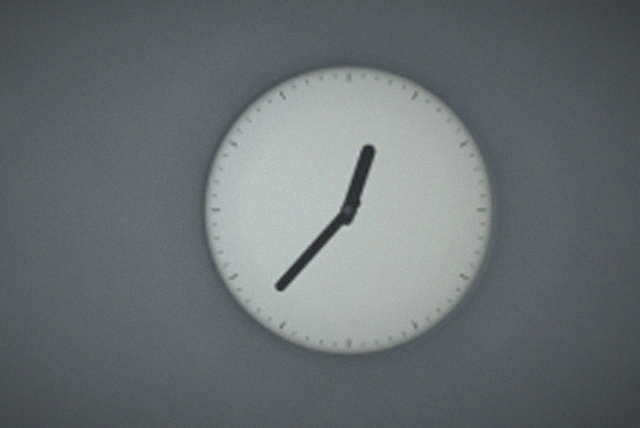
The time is **12:37**
